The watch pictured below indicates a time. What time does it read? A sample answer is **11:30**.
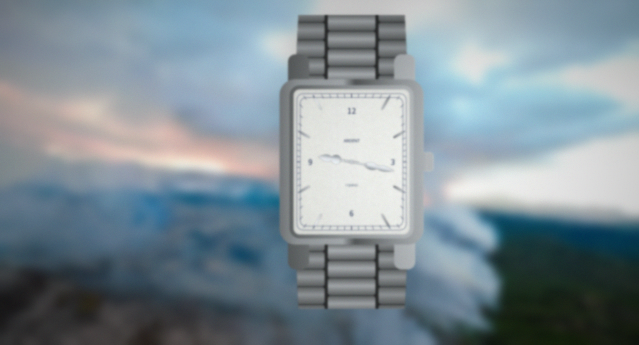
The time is **9:17**
